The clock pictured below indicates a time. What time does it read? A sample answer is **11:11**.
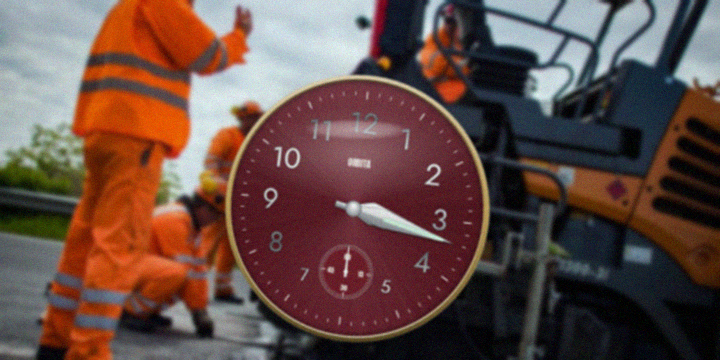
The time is **3:17**
